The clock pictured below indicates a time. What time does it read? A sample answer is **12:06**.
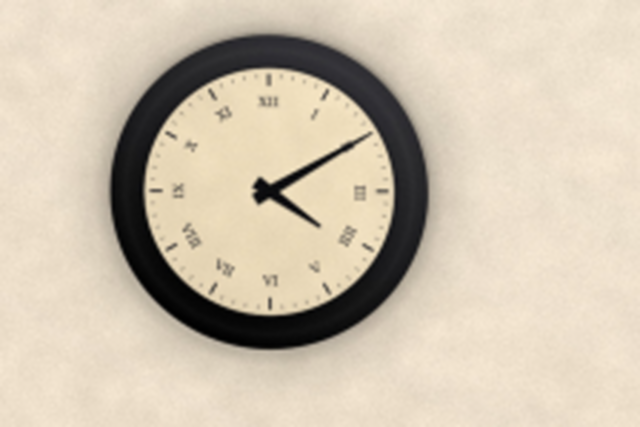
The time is **4:10**
